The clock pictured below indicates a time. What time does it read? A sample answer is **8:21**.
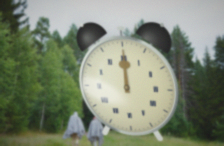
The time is **12:00**
